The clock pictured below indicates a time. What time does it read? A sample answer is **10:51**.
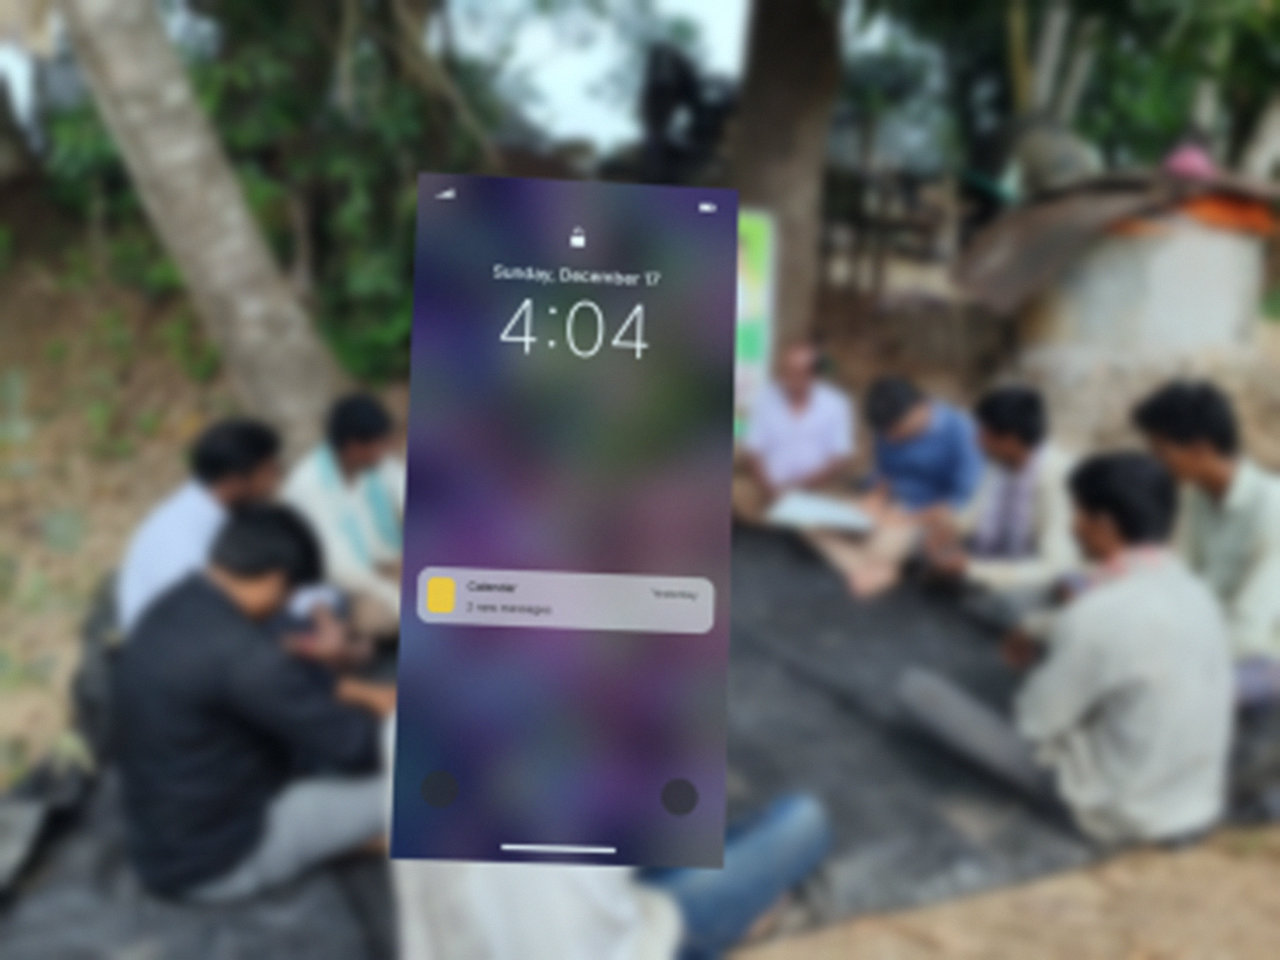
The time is **4:04**
